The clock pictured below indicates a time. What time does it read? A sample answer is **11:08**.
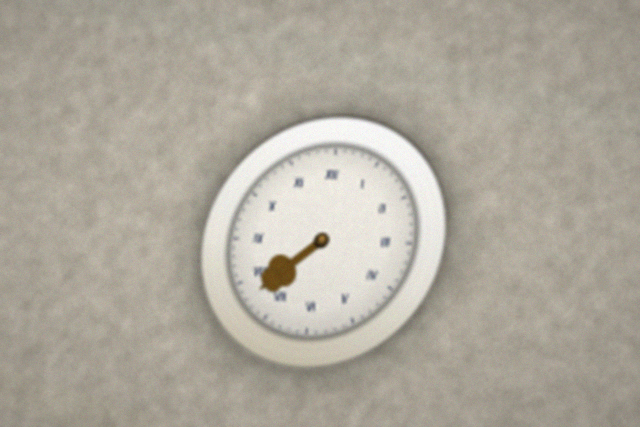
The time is **7:38**
